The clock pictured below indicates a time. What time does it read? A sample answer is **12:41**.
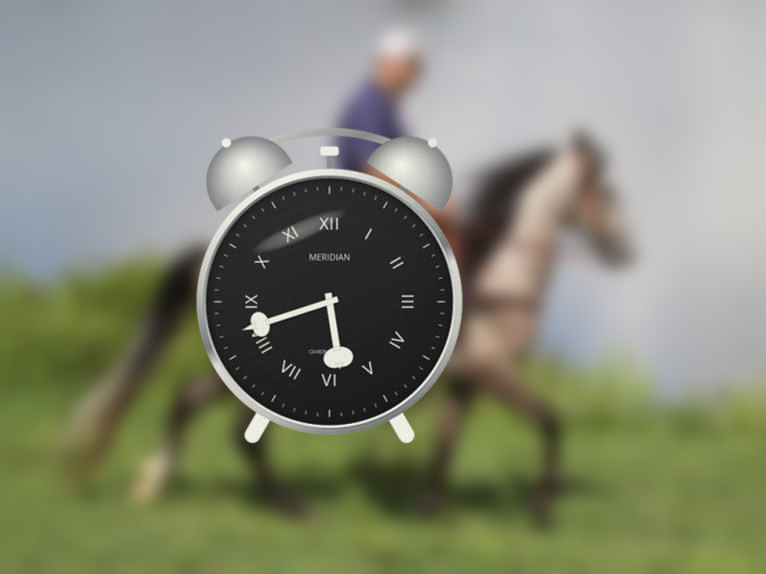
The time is **5:42**
